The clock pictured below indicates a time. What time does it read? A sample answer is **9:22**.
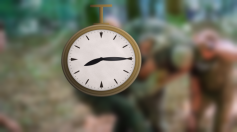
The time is **8:15**
